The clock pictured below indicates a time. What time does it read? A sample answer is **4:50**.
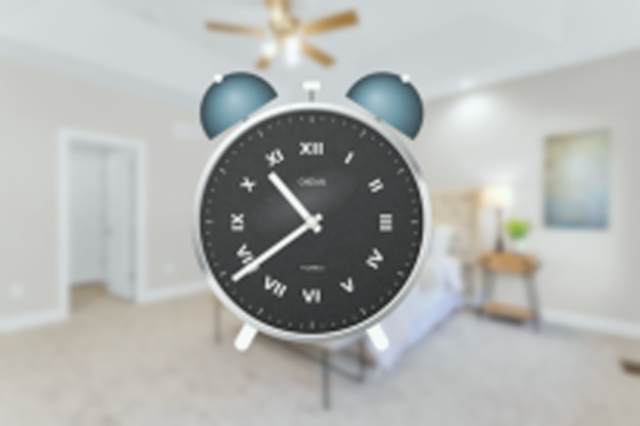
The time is **10:39**
